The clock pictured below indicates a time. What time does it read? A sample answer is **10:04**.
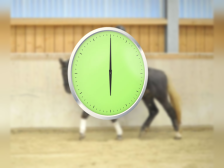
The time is **6:00**
